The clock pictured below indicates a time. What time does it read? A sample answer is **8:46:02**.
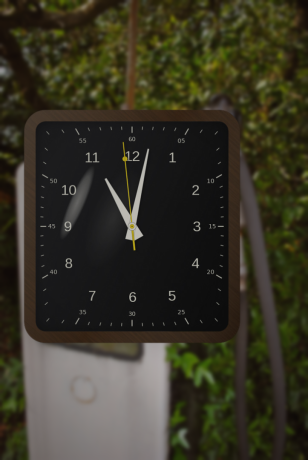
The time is **11:01:59**
